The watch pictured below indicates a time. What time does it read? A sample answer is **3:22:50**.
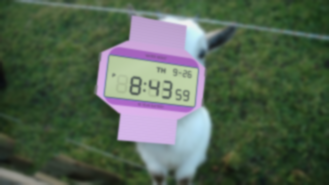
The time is **8:43:59**
